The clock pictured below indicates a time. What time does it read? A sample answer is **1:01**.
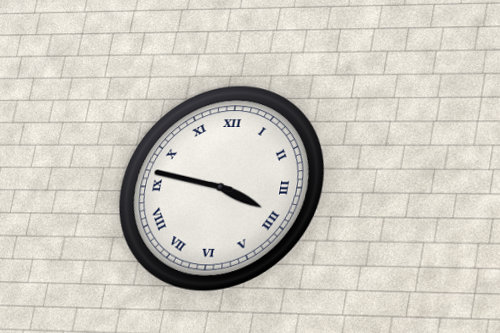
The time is **3:47**
